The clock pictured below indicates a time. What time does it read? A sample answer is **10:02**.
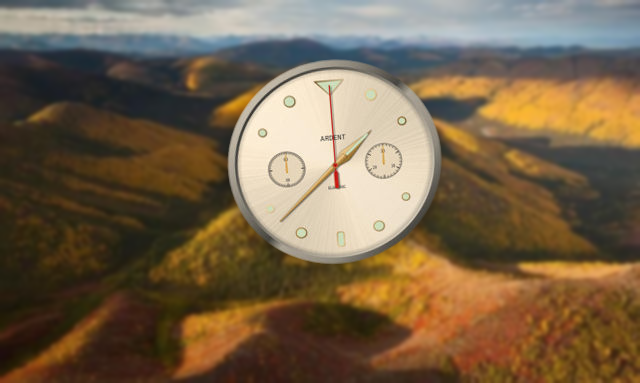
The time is **1:38**
